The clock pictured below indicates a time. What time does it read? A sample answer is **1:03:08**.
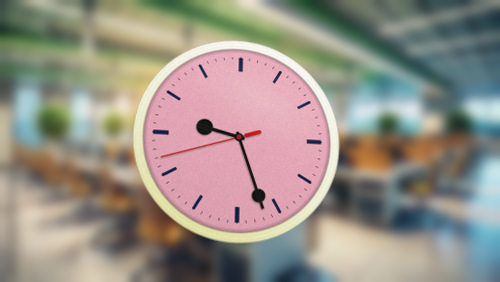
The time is **9:26:42**
